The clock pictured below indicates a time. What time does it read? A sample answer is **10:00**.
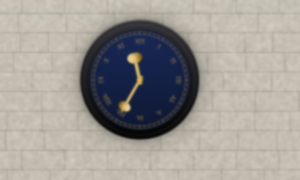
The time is **11:35**
